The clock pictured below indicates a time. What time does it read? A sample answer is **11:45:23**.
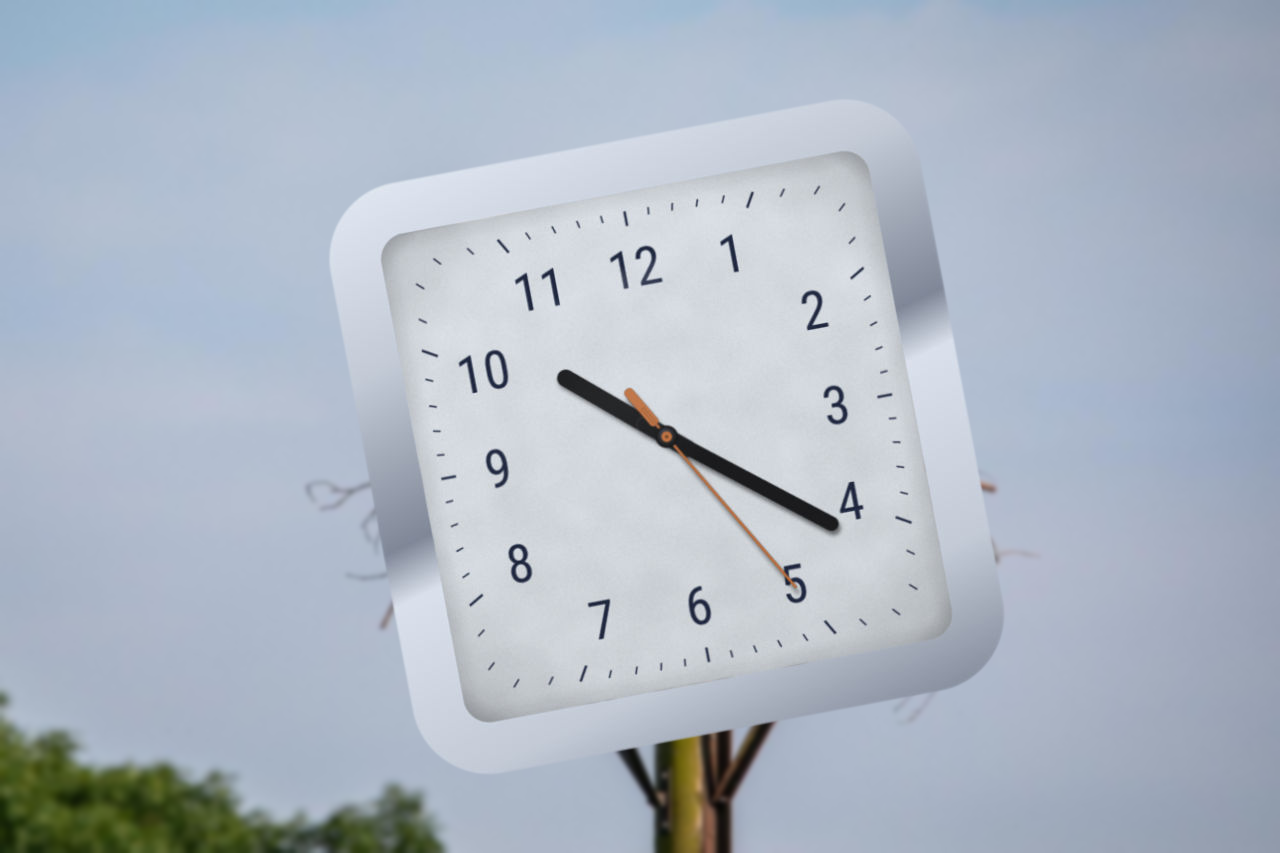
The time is **10:21:25**
